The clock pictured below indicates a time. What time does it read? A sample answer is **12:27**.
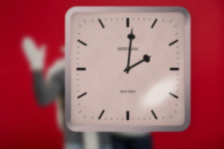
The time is **2:01**
